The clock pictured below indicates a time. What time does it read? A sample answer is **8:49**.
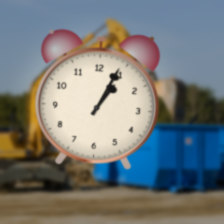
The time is **1:04**
